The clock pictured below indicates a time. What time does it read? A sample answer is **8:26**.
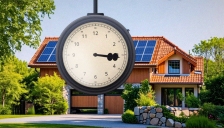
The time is **3:16**
